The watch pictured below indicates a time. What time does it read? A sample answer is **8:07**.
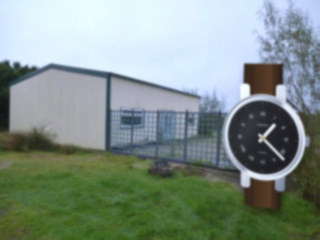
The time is **1:22**
